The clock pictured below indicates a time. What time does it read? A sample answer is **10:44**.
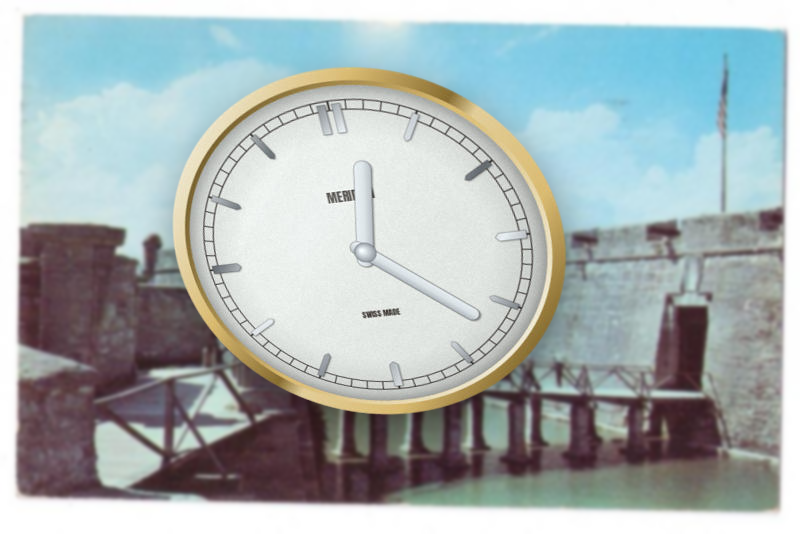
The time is **12:22**
